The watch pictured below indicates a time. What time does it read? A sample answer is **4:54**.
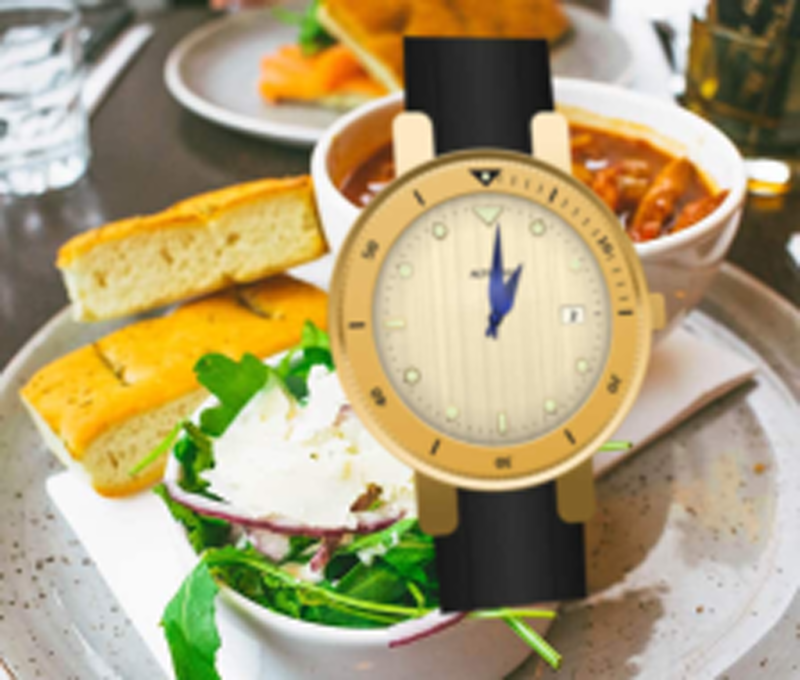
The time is **1:01**
